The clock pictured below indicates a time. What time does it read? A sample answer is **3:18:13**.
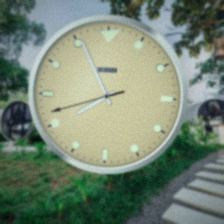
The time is **7:55:42**
